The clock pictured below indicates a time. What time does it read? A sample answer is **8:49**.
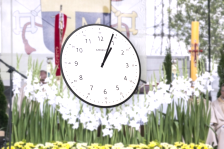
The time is **1:04**
